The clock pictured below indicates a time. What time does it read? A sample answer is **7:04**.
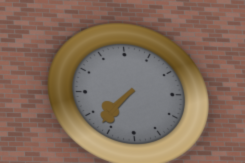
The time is **7:37**
